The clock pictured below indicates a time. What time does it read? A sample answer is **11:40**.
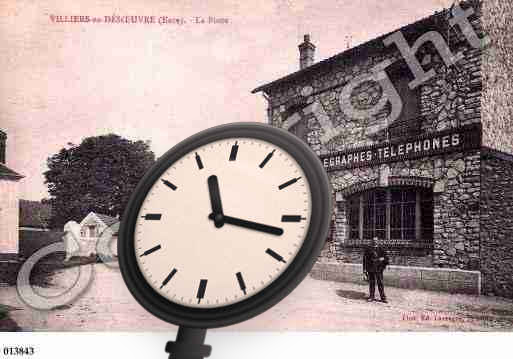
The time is **11:17**
